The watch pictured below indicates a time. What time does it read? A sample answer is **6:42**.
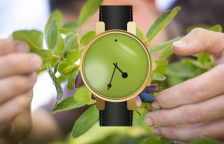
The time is **4:33**
